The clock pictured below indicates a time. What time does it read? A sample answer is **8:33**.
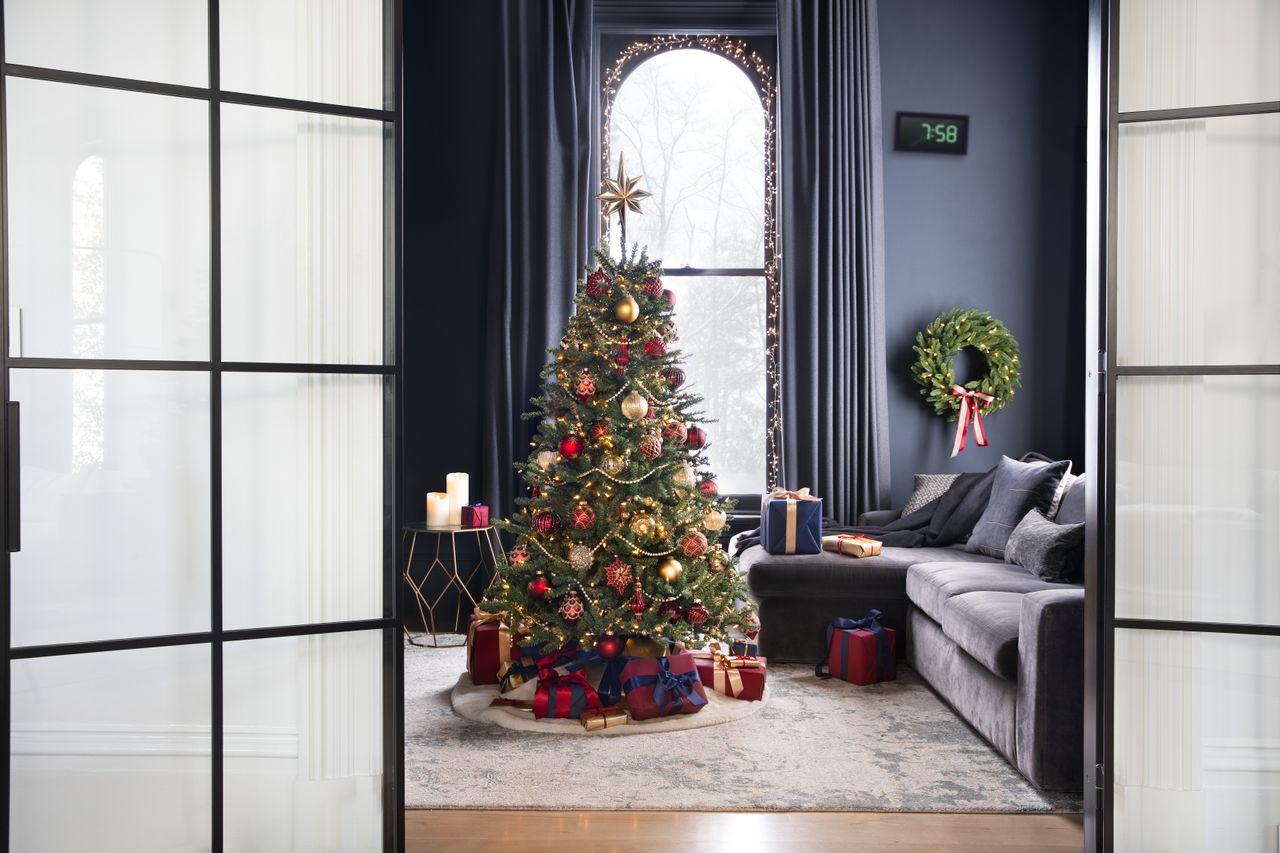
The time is **7:58**
